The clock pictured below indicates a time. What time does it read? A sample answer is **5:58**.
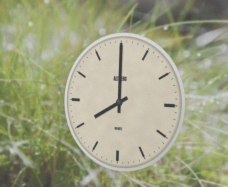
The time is **8:00**
